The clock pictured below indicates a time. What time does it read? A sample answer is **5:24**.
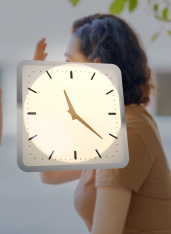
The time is **11:22**
